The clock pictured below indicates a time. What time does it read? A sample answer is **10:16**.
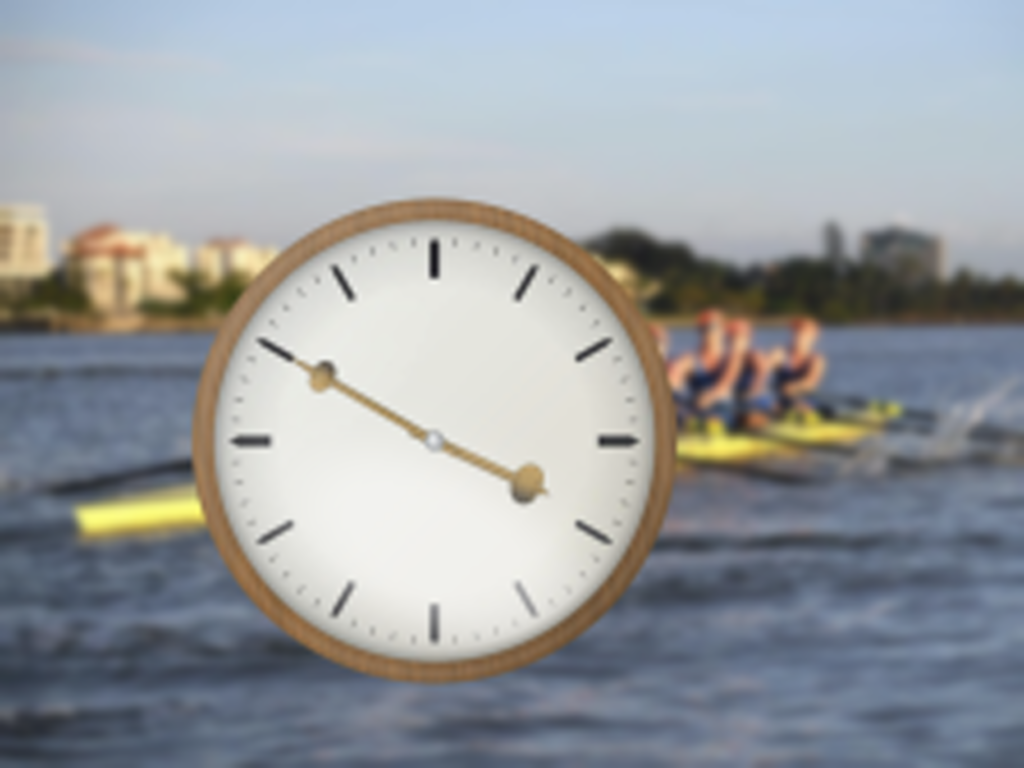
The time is **3:50**
